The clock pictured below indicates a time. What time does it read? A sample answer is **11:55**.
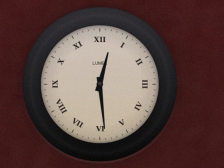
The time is **12:29**
